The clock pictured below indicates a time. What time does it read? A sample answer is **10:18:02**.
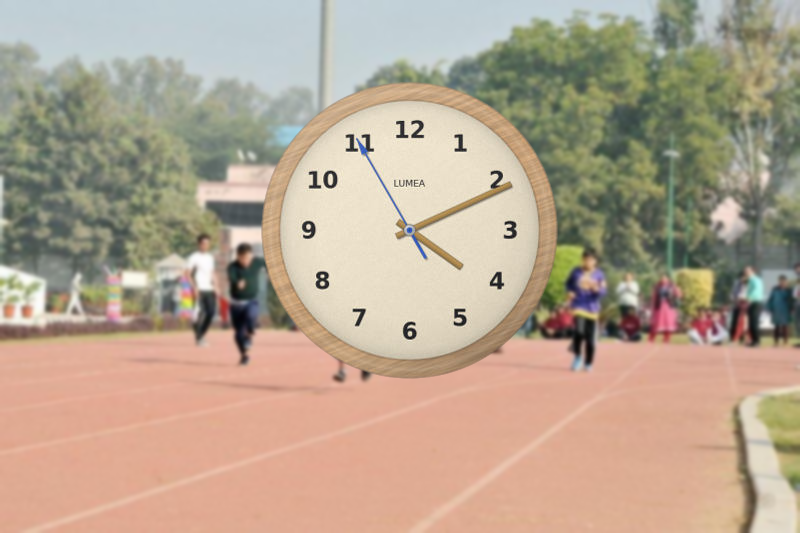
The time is **4:10:55**
